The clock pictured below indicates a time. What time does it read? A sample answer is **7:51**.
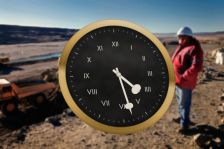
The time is **4:28**
